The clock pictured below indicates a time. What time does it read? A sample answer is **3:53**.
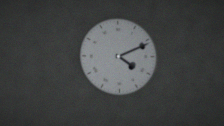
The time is **4:11**
